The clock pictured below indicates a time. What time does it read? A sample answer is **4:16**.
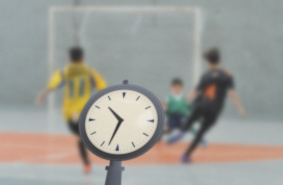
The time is **10:33**
